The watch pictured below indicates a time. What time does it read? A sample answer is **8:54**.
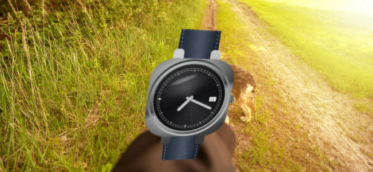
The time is **7:19**
